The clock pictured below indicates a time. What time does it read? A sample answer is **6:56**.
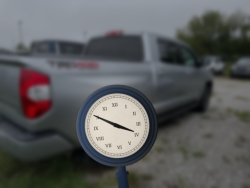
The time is **3:50**
